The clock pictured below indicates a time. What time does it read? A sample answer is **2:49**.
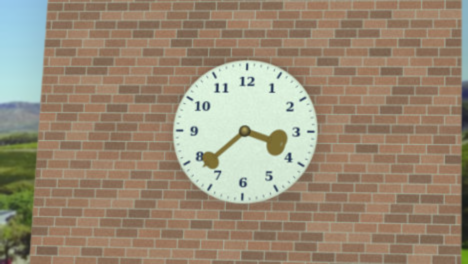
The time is **3:38**
